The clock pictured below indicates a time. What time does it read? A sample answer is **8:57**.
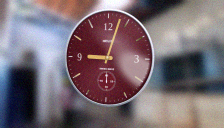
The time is **9:03**
